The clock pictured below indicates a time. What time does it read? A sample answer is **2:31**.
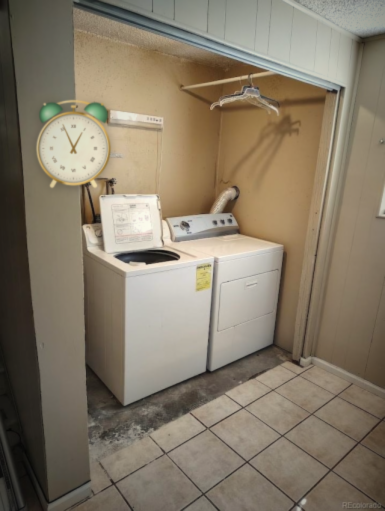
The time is **12:56**
